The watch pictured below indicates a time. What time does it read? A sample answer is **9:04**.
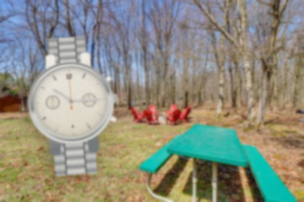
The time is **10:15**
